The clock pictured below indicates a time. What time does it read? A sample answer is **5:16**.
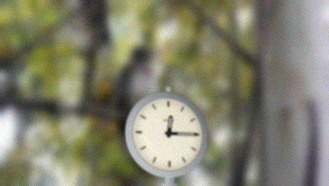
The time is **12:15**
